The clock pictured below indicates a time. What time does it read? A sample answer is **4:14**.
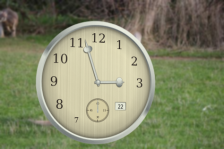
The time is **2:57**
